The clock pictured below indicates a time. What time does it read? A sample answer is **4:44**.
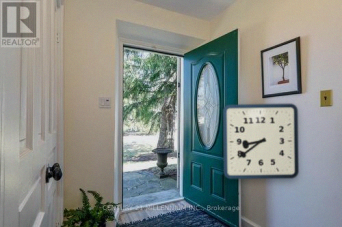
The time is **8:39**
